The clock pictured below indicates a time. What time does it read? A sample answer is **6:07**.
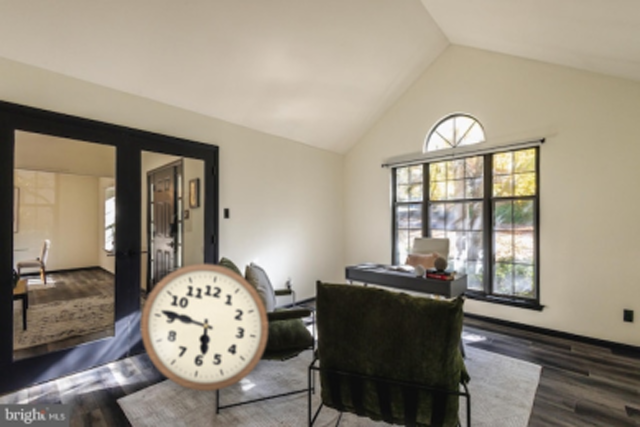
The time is **5:46**
